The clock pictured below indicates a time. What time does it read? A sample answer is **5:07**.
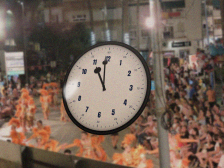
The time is **10:59**
